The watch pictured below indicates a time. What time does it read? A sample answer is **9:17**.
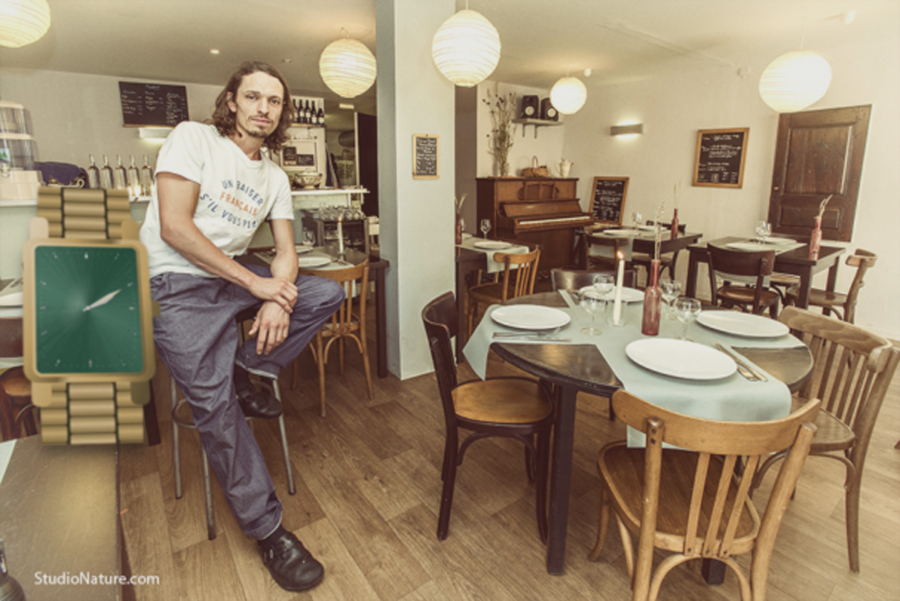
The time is **2:10**
